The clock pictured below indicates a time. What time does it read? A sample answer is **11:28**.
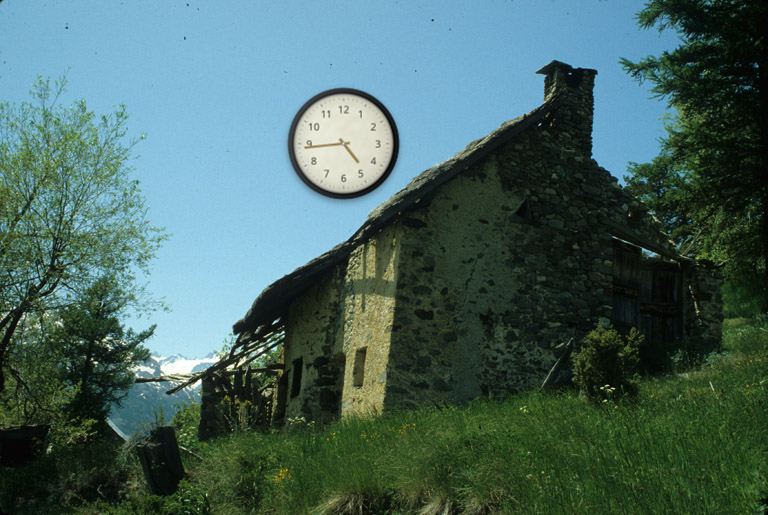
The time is **4:44**
